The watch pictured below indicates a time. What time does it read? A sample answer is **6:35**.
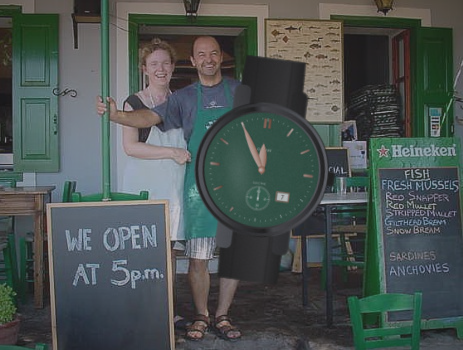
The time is **11:55**
